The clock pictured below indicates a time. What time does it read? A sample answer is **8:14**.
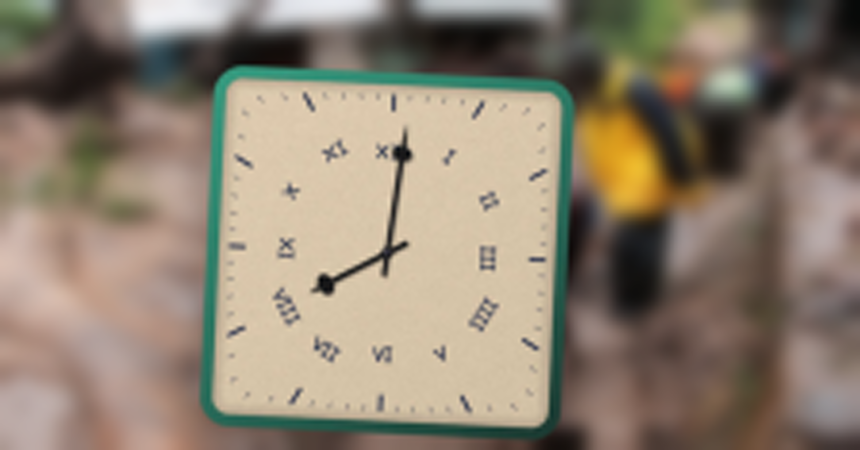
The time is **8:01**
